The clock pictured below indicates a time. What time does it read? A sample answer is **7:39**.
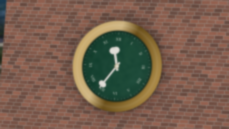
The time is **11:36**
